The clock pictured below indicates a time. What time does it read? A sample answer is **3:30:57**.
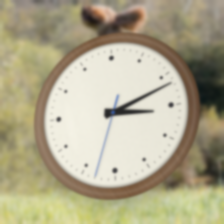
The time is **3:11:33**
